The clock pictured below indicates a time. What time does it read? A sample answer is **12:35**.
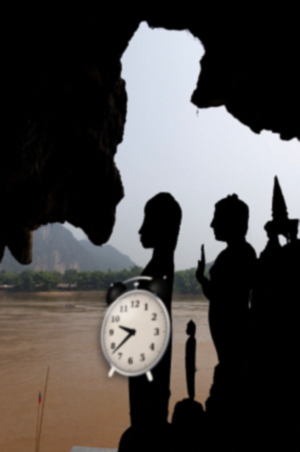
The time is **9:38**
